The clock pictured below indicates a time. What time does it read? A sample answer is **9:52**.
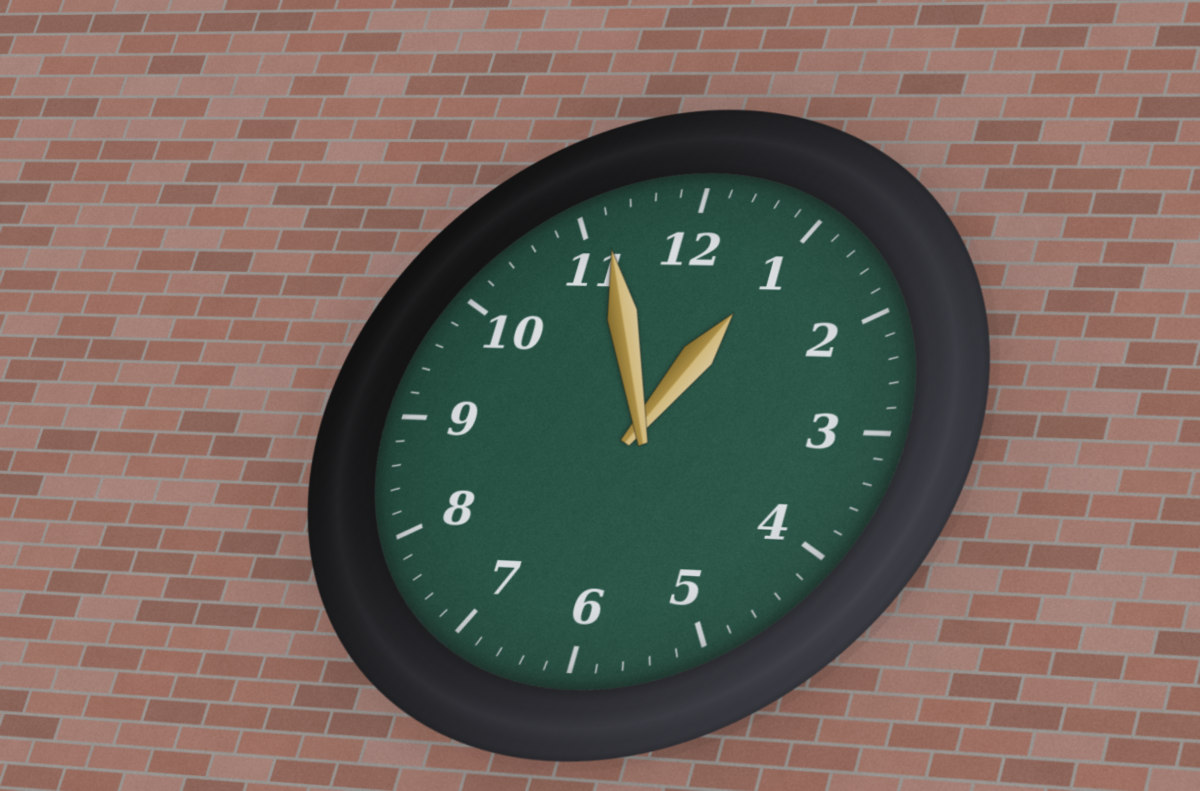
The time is **12:56**
